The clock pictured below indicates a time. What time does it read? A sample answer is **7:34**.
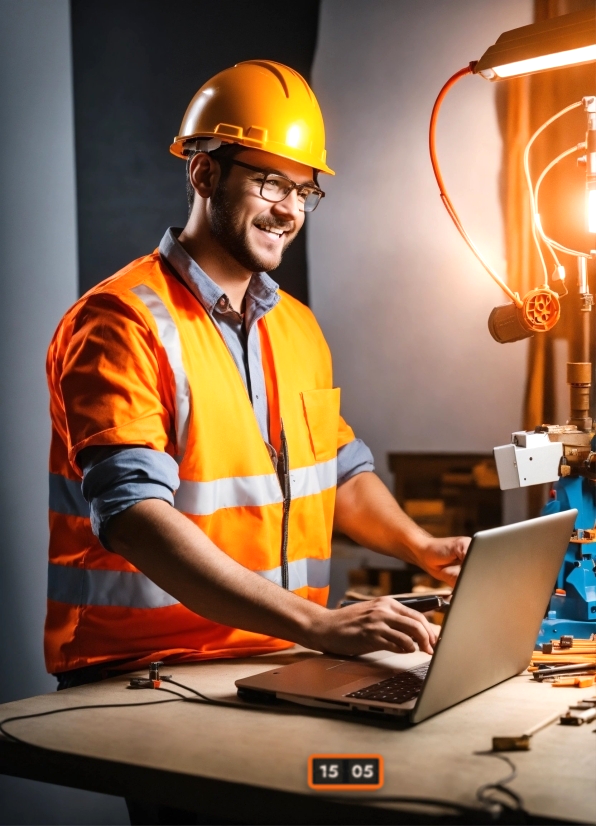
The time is **15:05**
